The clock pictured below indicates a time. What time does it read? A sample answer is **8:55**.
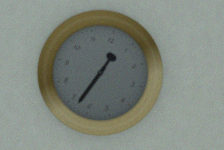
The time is **12:33**
